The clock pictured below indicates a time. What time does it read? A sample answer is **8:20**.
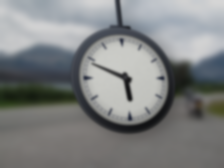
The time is **5:49**
